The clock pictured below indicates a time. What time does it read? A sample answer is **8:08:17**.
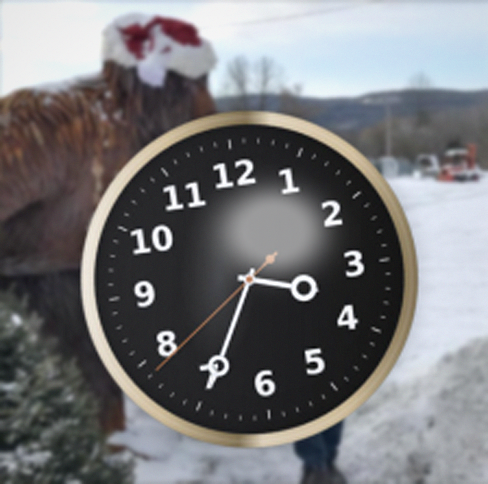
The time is **3:34:39**
